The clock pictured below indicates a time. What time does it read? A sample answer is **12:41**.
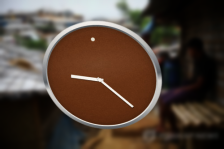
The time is **9:23**
